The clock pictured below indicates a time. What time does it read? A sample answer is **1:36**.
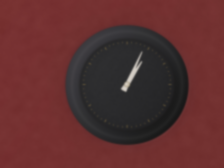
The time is **1:04**
